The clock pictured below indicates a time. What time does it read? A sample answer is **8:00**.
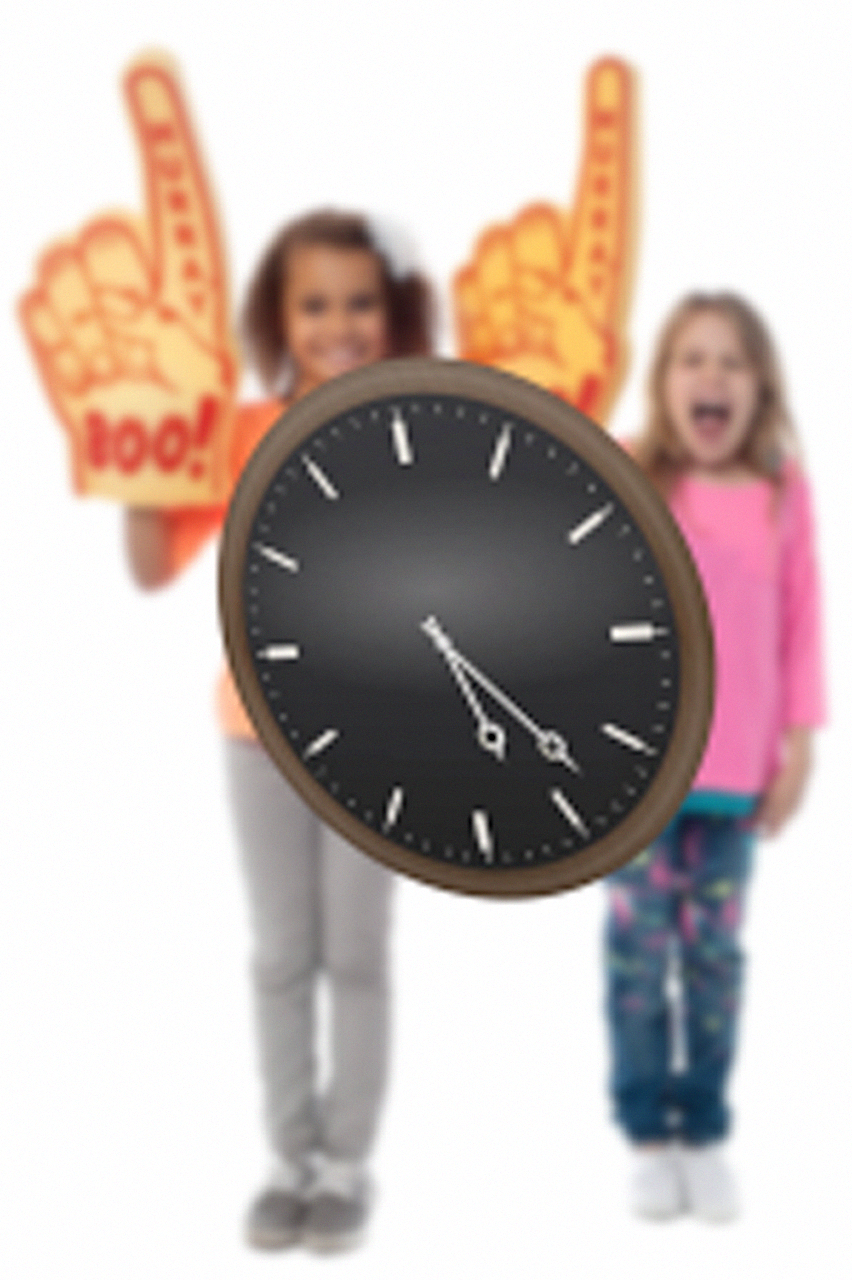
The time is **5:23**
